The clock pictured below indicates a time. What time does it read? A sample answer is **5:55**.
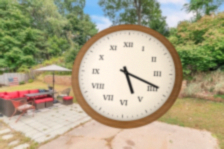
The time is **5:19**
